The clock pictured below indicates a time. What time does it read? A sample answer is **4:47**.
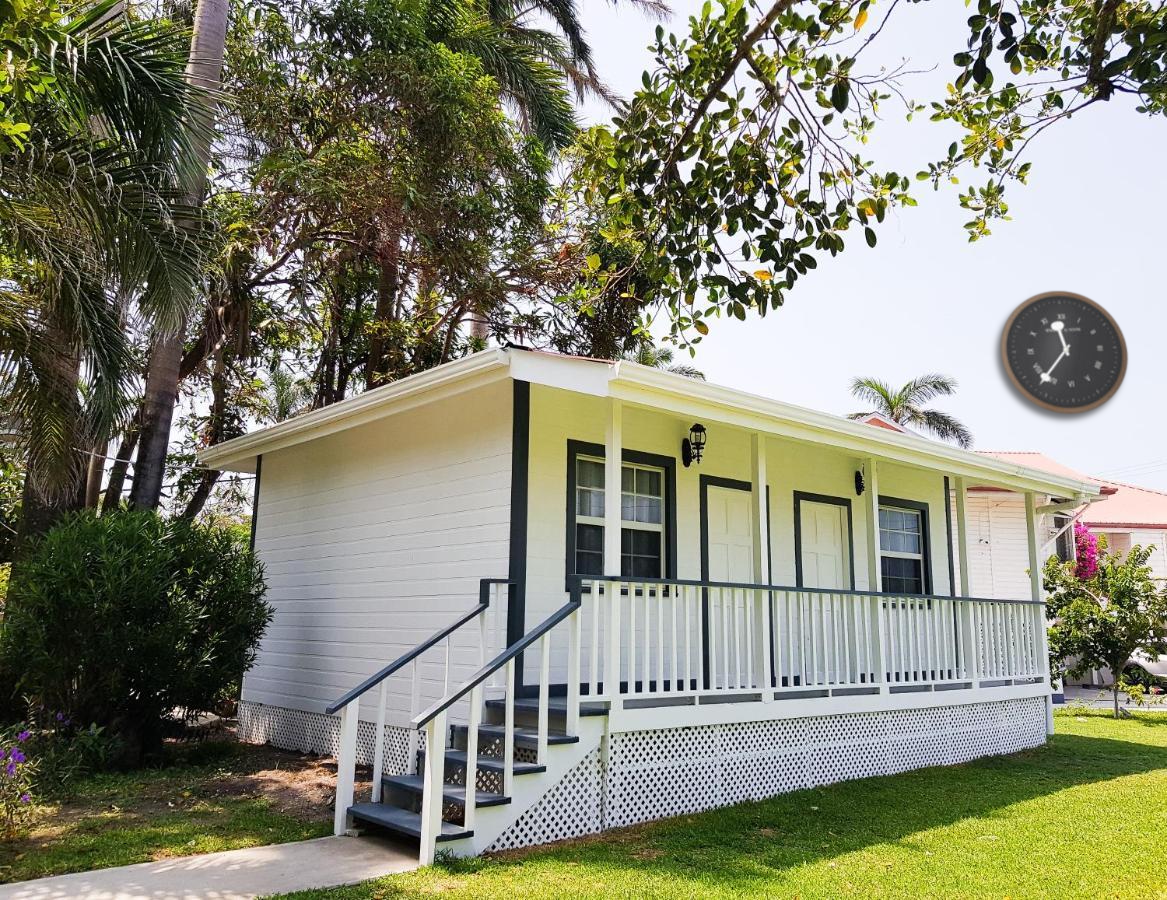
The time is **11:37**
